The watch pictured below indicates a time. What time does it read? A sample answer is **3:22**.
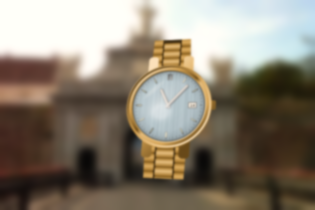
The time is **11:07**
